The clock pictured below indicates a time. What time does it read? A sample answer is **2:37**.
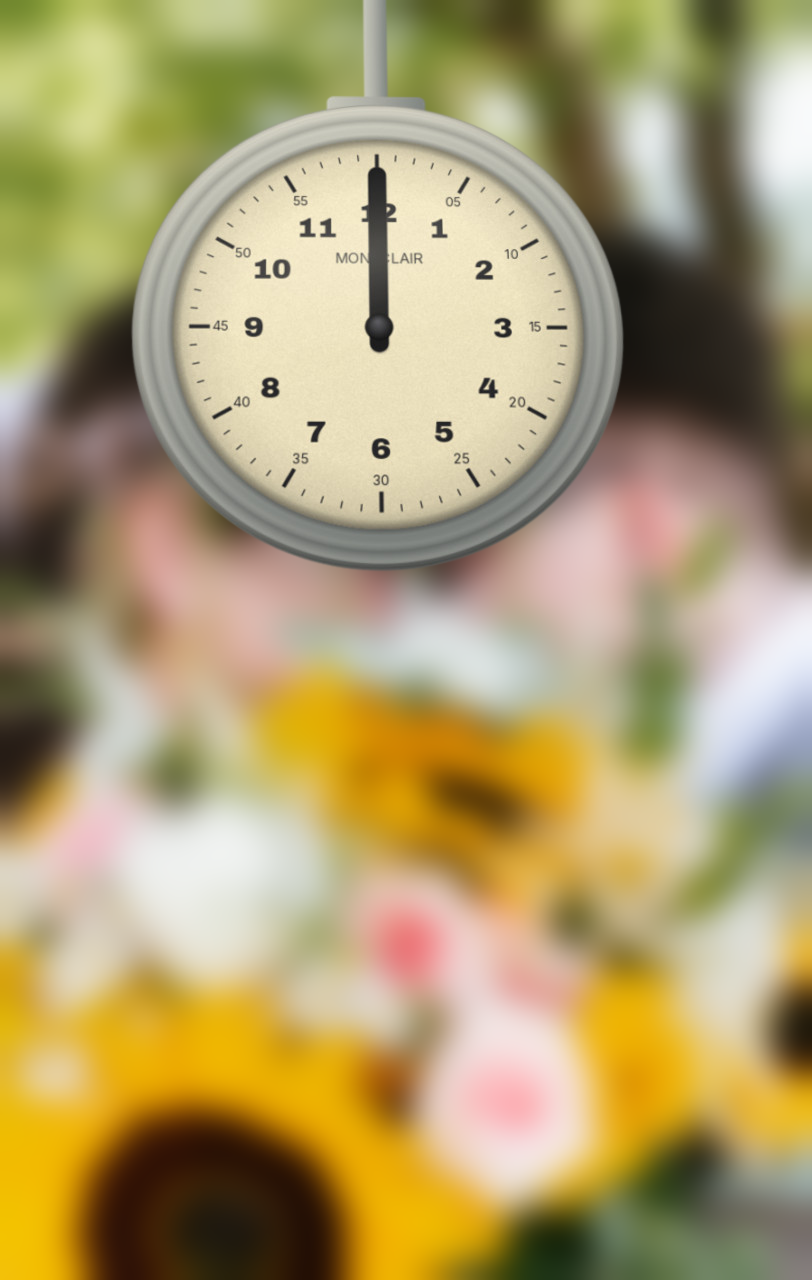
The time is **12:00**
